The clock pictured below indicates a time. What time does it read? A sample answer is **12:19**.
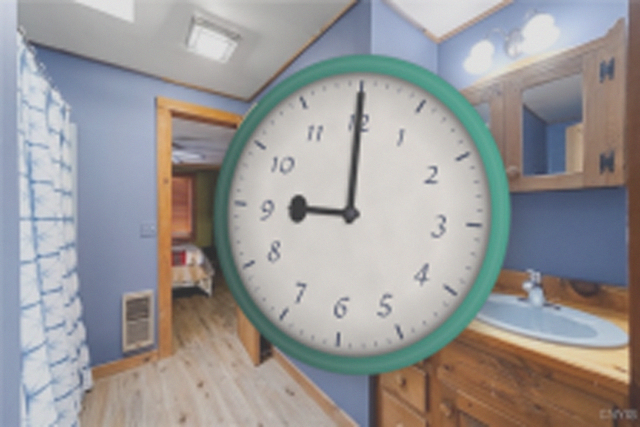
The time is **9:00**
